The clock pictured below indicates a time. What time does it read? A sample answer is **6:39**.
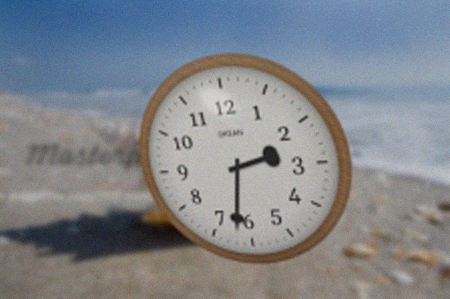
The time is **2:32**
